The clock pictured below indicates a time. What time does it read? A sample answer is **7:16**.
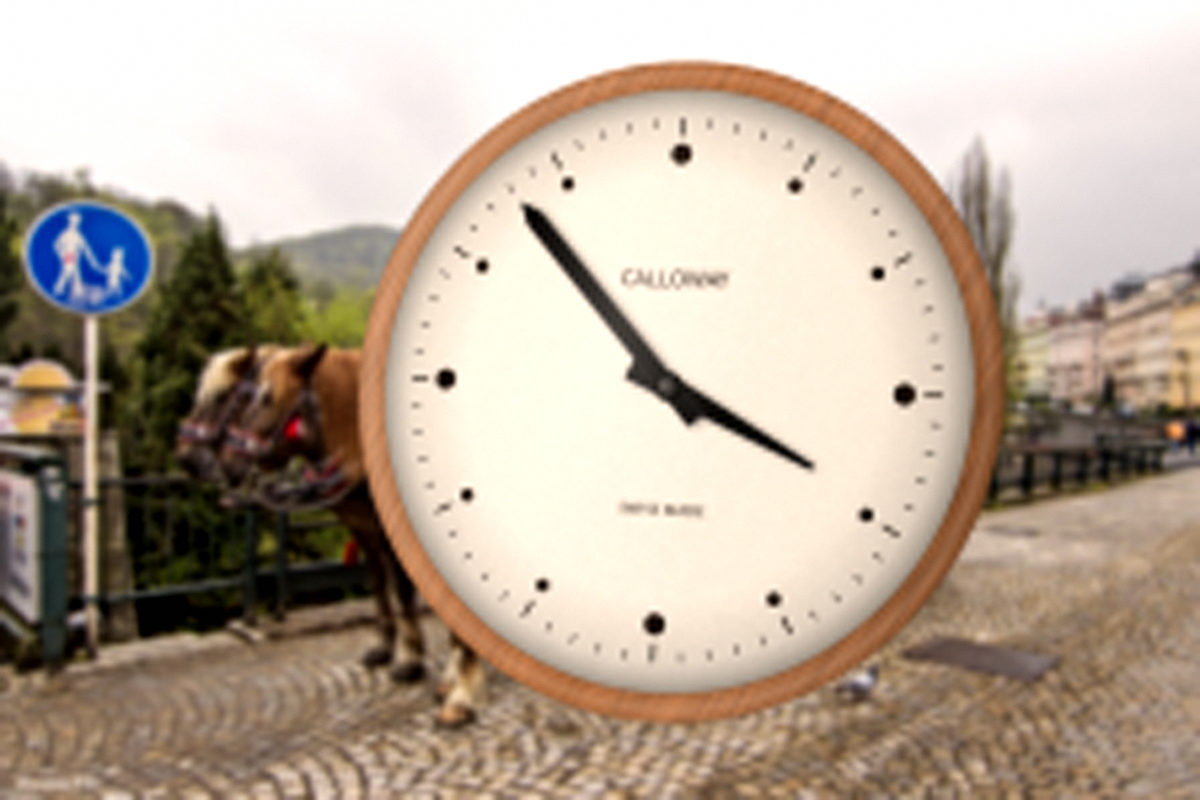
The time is **3:53**
